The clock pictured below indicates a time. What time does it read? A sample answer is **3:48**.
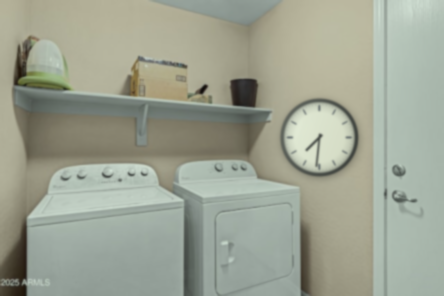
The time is **7:31**
